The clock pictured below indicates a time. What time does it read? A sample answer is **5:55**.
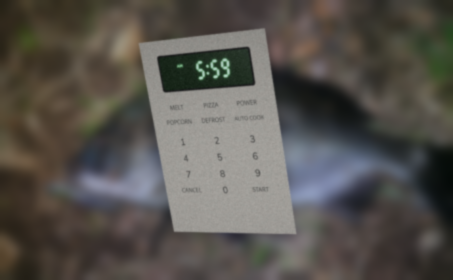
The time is **5:59**
